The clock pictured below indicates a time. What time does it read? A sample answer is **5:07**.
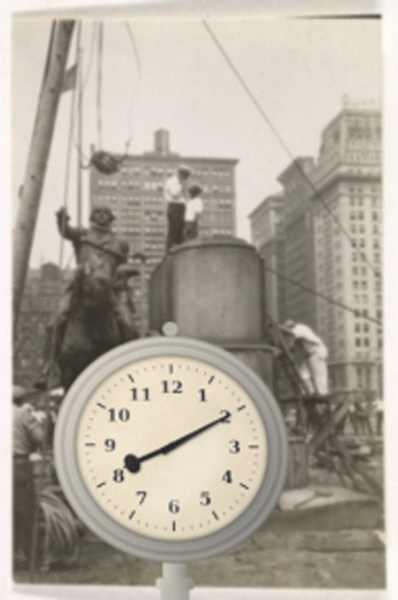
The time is **8:10**
